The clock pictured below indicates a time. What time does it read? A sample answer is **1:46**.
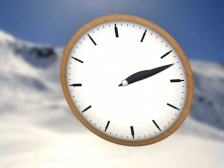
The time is **2:12**
